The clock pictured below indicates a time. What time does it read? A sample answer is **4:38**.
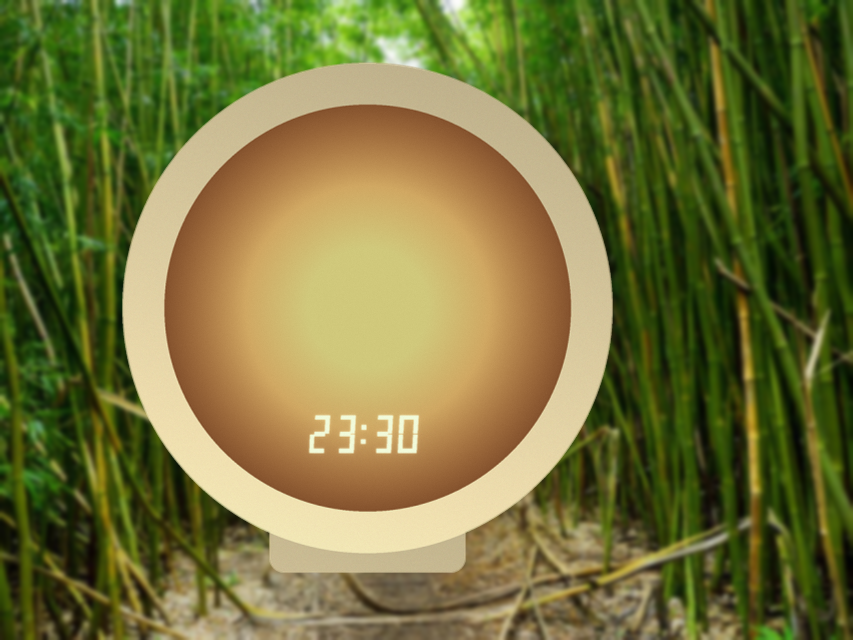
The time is **23:30**
